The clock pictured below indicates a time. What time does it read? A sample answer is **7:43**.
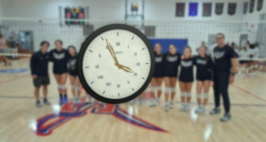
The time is **3:56**
